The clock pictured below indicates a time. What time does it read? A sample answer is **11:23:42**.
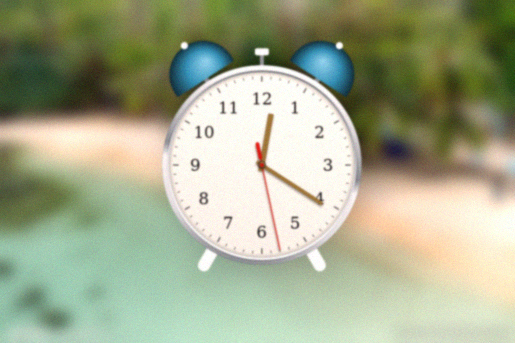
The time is **12:20:28**
